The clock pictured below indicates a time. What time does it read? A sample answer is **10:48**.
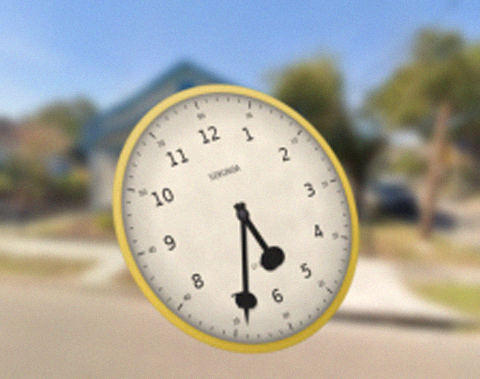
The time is **5:34**
